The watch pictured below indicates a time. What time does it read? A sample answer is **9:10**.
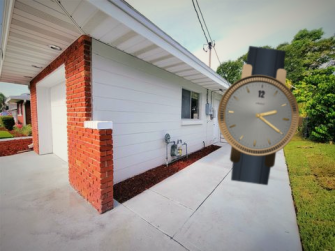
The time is **2:20**
